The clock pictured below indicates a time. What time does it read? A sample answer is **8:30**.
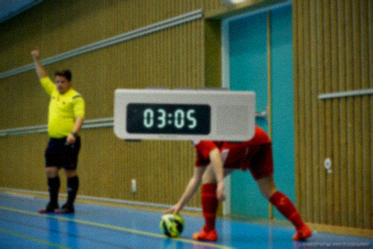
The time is **3:05**
